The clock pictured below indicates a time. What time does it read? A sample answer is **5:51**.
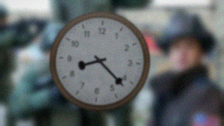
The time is **8:22**
